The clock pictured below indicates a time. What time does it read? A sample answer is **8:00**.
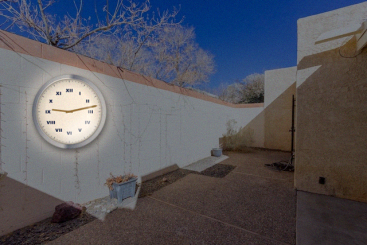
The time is **9:13**
